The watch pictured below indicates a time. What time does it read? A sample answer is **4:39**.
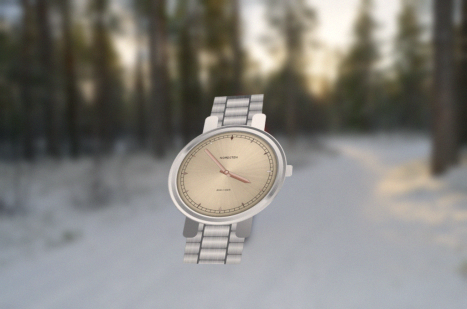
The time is **3:53**
